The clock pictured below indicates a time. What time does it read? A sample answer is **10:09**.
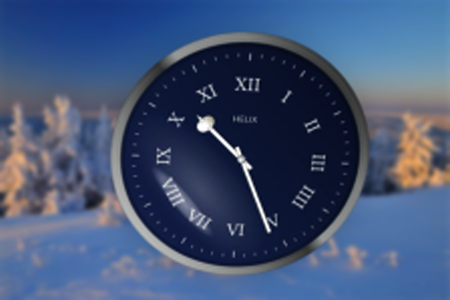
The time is **10:26**
